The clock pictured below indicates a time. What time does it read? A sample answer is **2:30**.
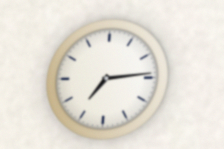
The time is **7:14**
